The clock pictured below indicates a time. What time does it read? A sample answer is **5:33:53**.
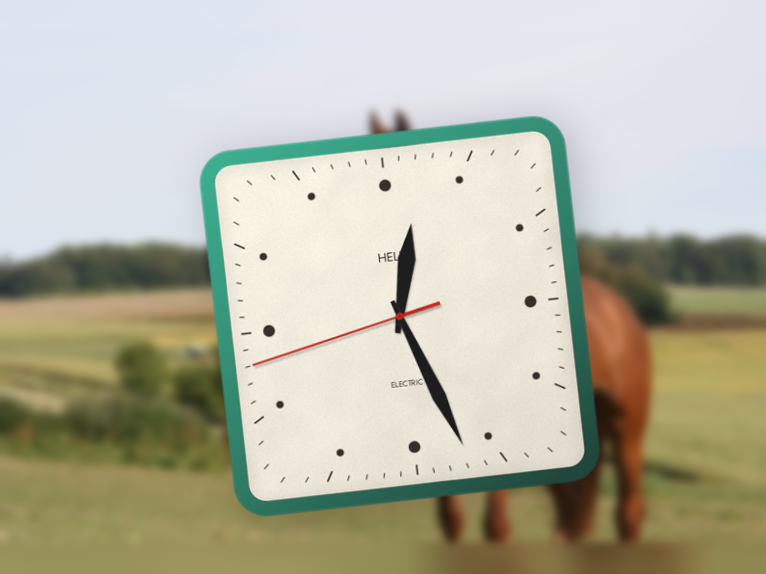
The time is **12:26:43**
